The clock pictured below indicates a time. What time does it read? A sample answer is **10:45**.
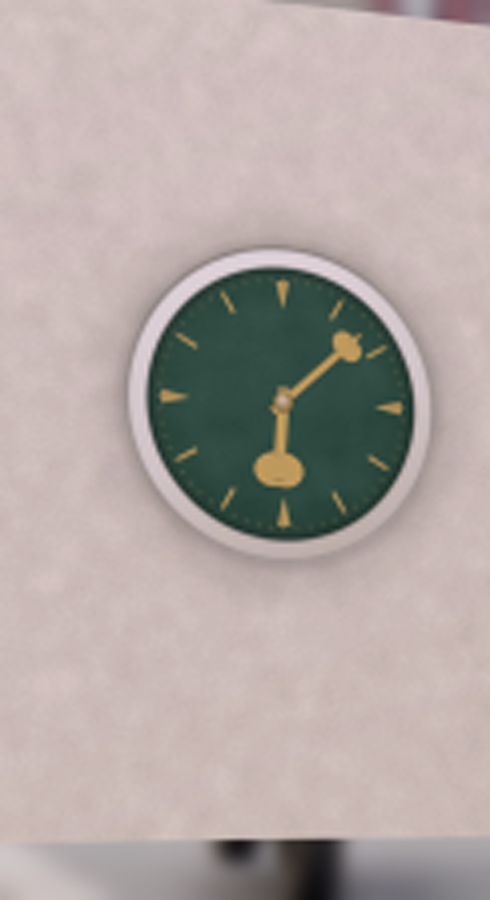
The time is **6:08**
